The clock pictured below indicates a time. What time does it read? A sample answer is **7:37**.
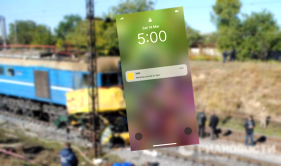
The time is **5:00**
